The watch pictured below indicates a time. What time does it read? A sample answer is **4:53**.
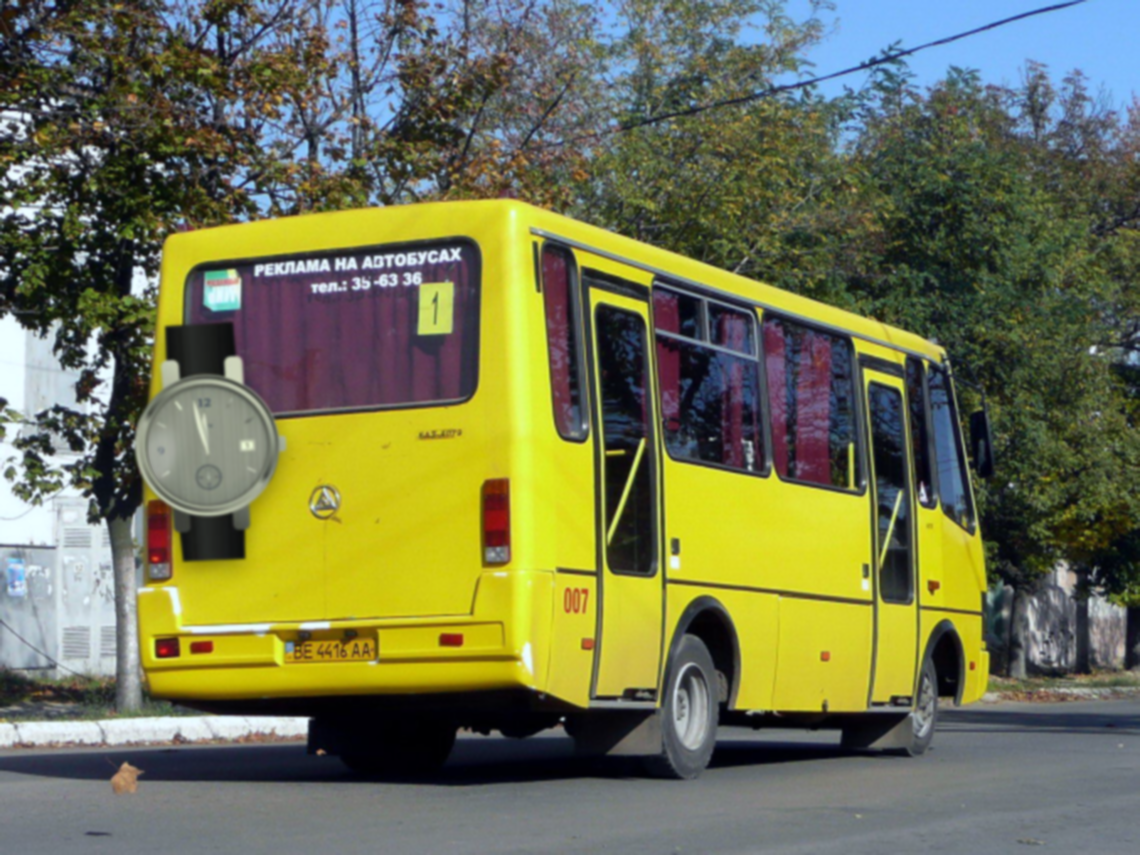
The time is **11:58**
